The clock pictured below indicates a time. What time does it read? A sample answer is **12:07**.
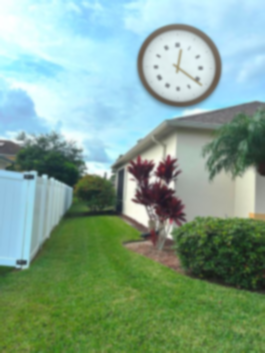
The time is **12:21**
